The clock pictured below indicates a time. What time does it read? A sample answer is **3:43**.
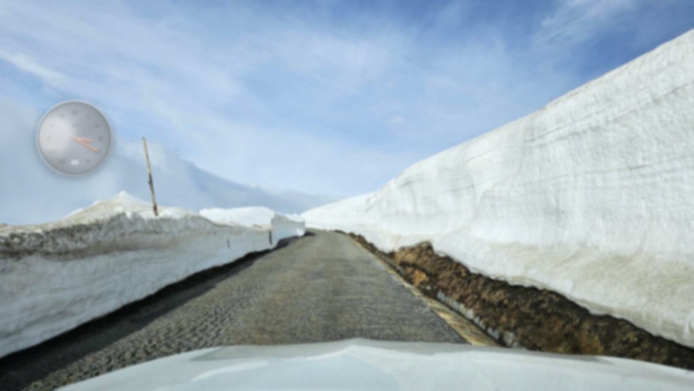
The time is **3:20**
